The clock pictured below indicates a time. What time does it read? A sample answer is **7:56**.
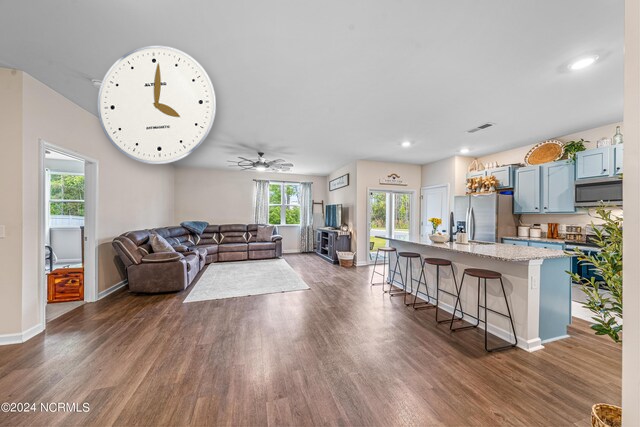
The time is **4:01**
